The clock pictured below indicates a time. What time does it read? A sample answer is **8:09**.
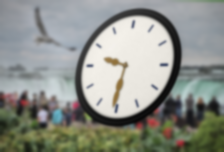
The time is **9:31**
